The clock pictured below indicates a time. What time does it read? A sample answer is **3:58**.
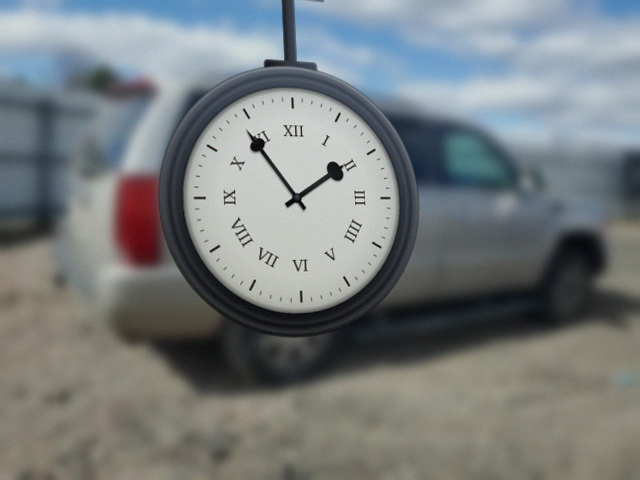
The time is **1:54**
